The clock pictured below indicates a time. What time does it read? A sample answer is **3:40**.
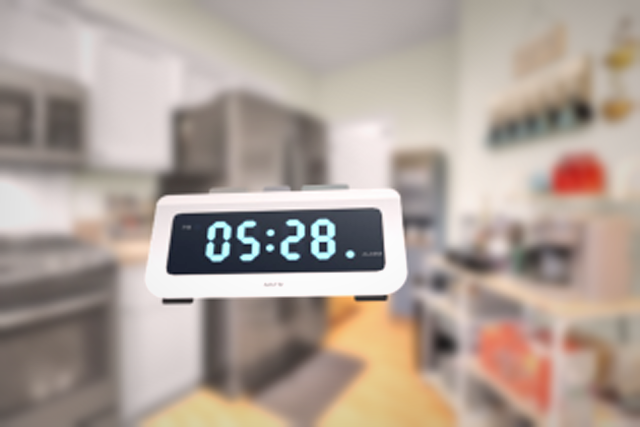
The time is **5:28**
